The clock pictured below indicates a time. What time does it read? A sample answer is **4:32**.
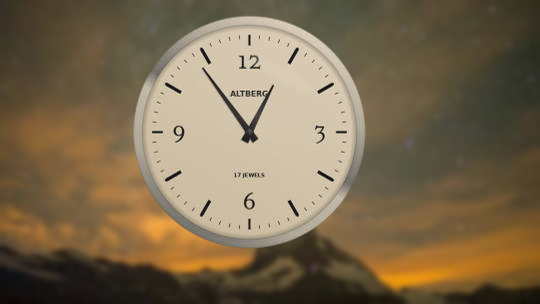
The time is **12:54**
